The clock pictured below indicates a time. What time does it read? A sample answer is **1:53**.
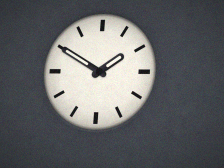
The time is **1:50**
